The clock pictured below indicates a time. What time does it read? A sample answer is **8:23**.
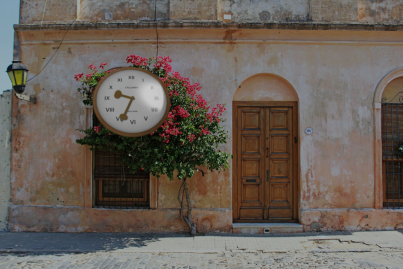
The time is **9:34**
